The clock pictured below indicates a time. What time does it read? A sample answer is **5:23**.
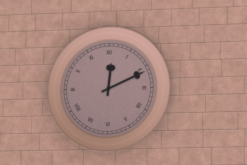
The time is **12:11**
